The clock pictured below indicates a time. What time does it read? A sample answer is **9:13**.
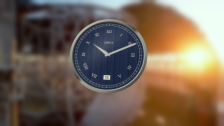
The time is **10:11**
